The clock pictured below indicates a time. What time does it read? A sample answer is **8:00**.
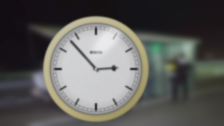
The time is **2:53**
